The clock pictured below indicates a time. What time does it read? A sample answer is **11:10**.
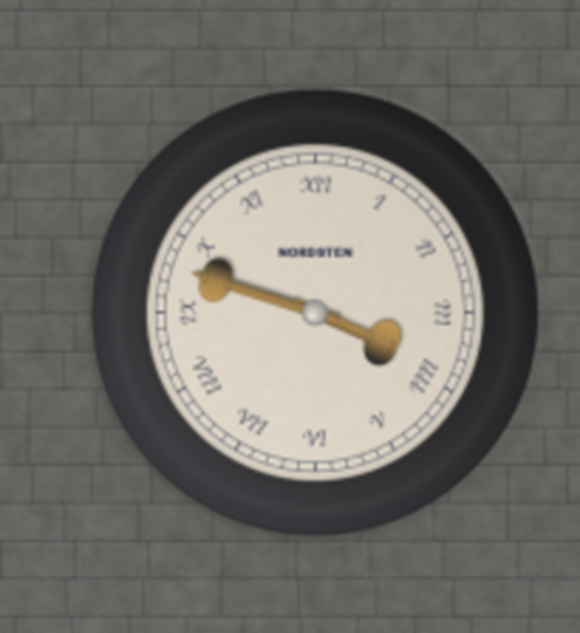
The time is **3:48**
